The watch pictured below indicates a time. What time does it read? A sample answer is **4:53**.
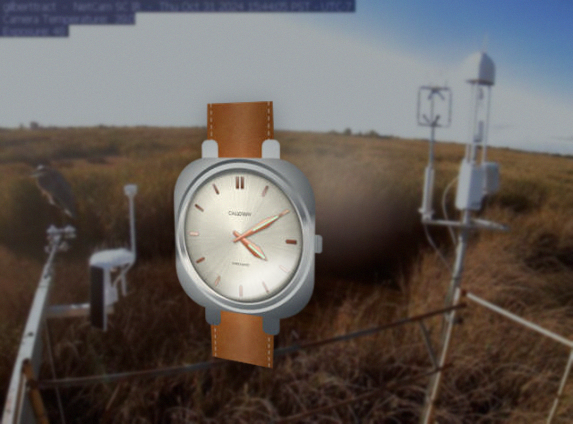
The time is **4:10**
